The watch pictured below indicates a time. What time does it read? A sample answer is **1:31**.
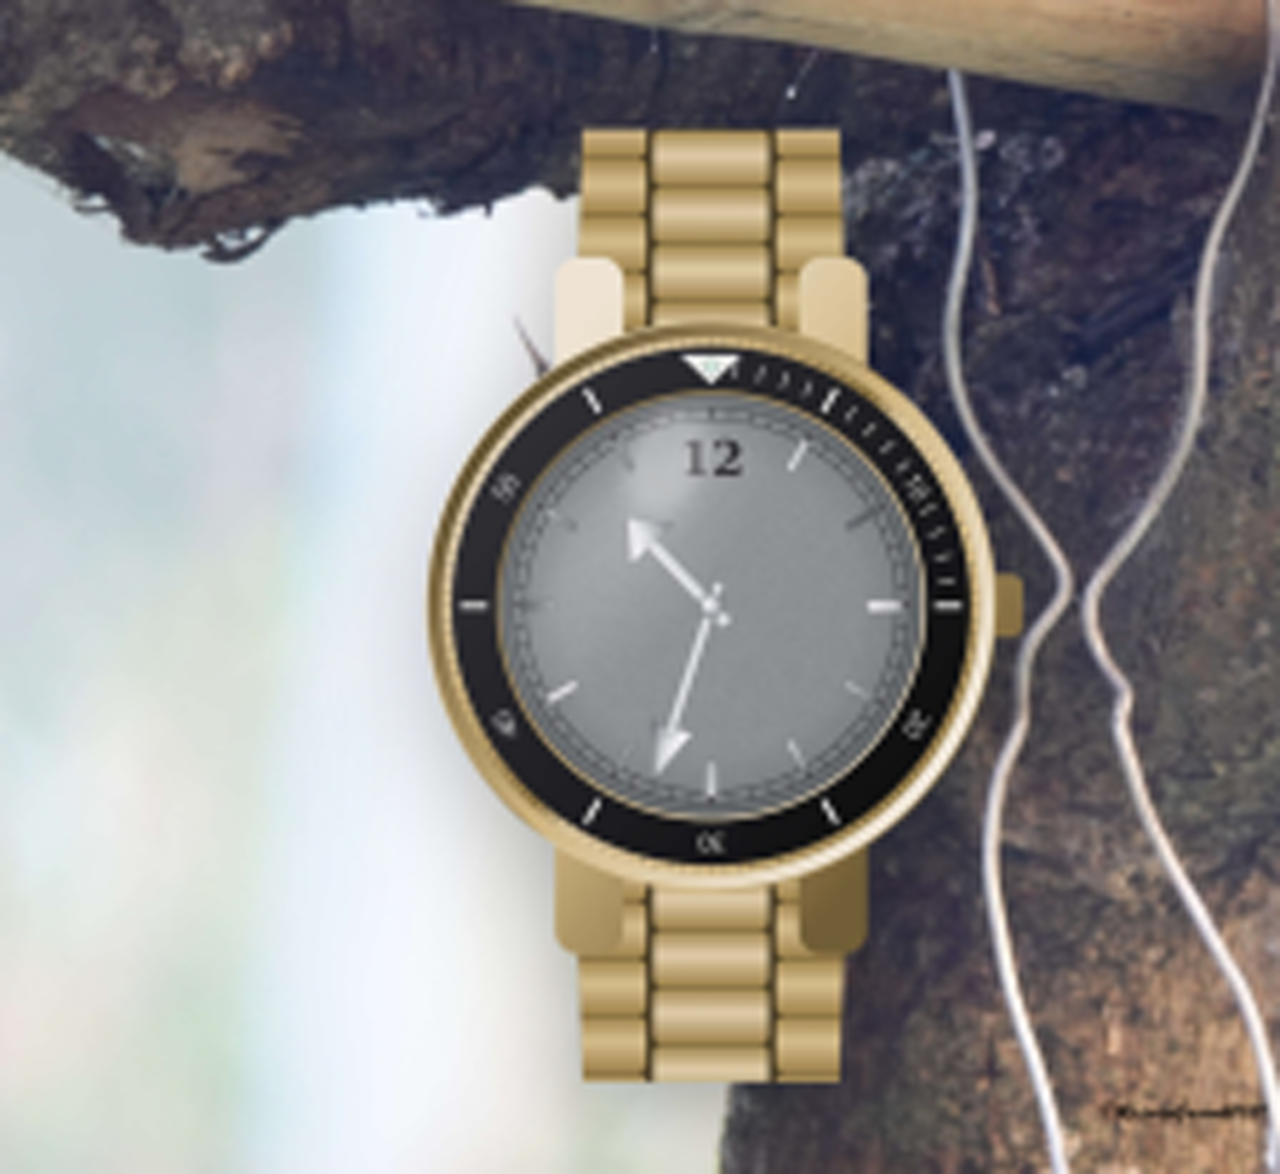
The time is **10:33**
